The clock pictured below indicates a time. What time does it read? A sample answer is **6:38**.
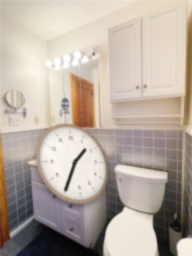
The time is **1:35**
